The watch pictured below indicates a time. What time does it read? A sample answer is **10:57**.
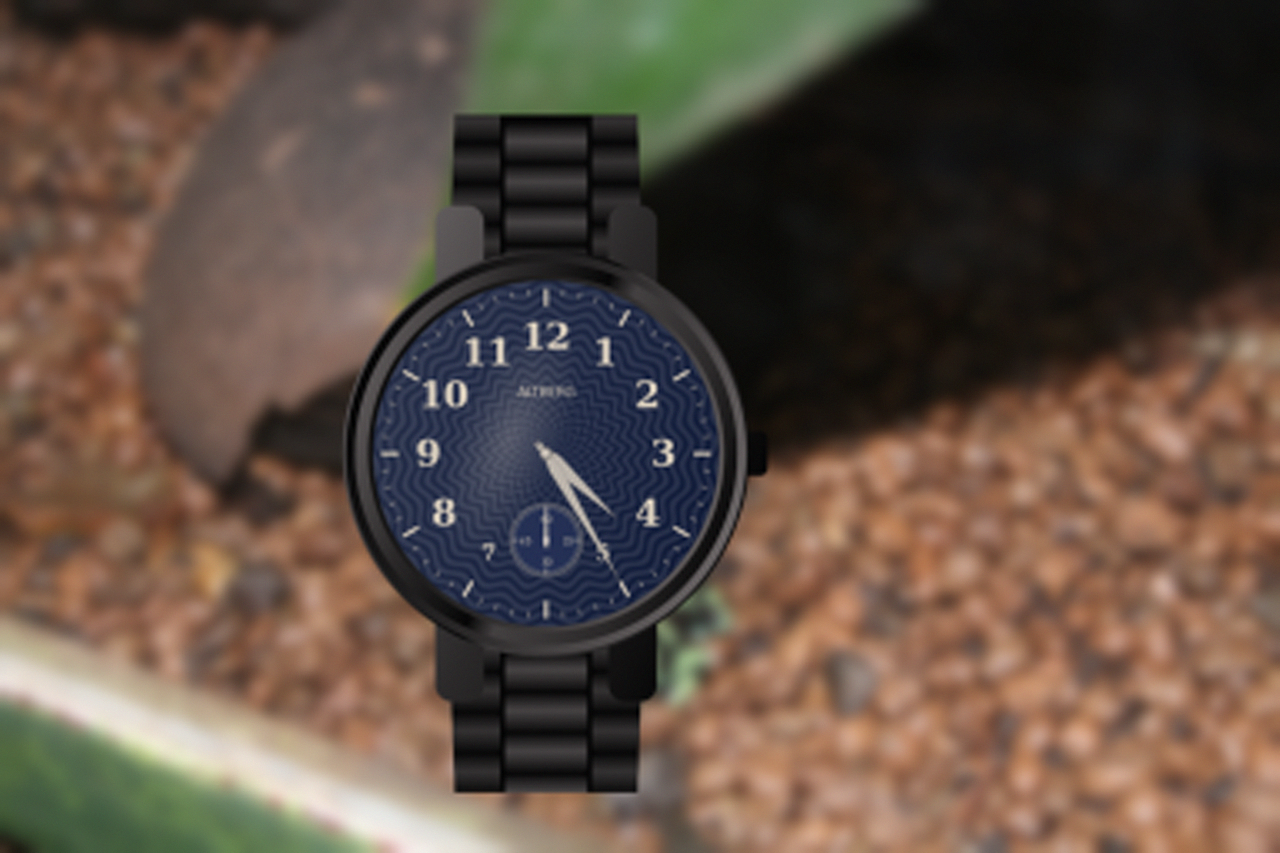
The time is **4:25**
